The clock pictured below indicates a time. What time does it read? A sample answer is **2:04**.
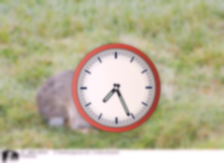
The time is **7:26**
